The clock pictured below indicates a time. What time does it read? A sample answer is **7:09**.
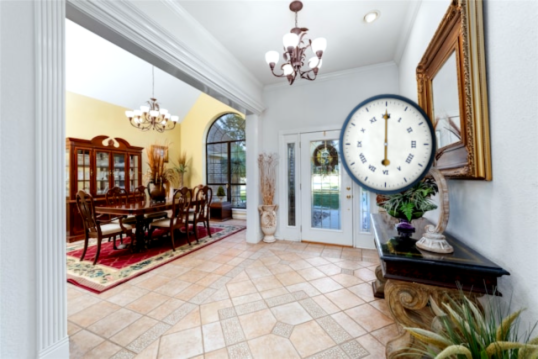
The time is **6:00**
